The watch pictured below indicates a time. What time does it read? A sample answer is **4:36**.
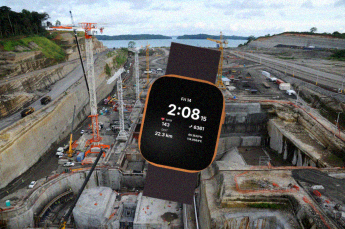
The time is **2:08**
